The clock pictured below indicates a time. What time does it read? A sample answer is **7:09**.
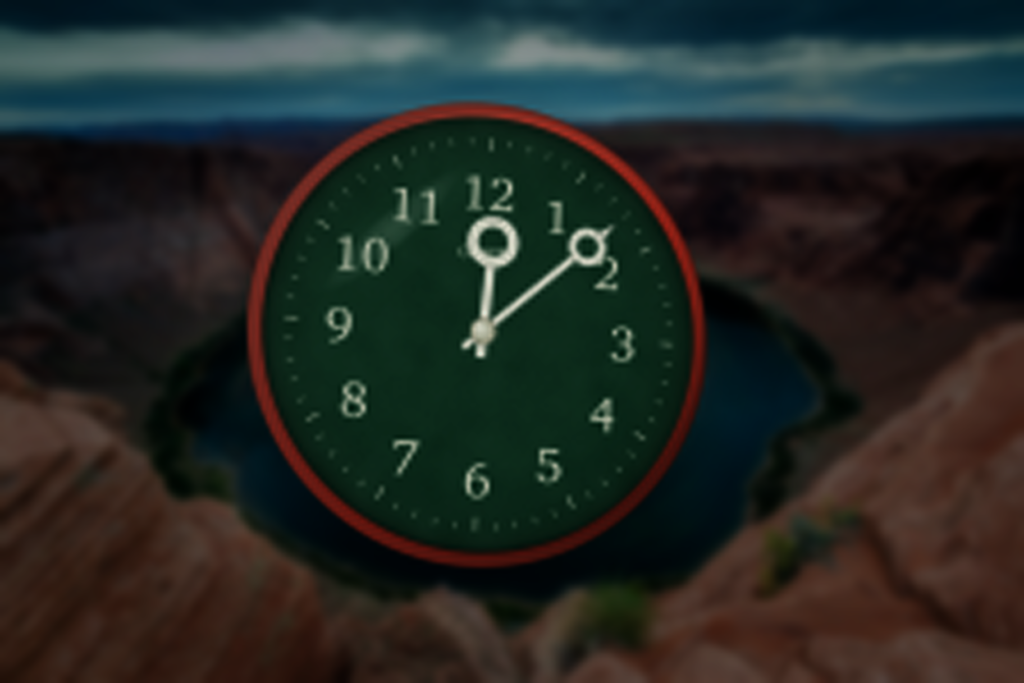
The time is **12:08**
